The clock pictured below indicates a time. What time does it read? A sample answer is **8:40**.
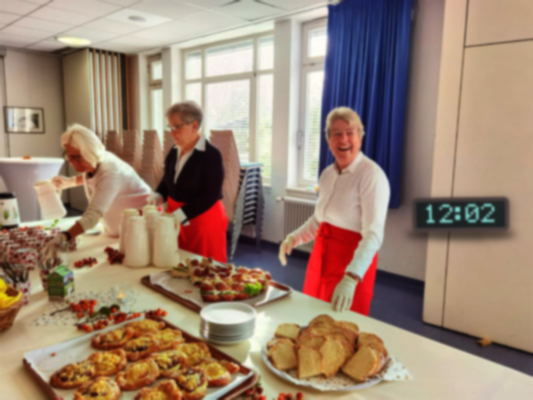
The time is **12:02**
